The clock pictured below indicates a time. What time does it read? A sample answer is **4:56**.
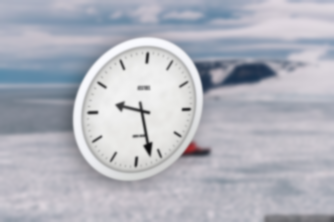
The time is **9:27**
